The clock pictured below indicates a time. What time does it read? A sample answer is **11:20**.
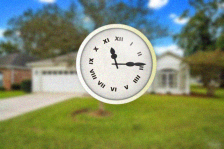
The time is **11:14**
